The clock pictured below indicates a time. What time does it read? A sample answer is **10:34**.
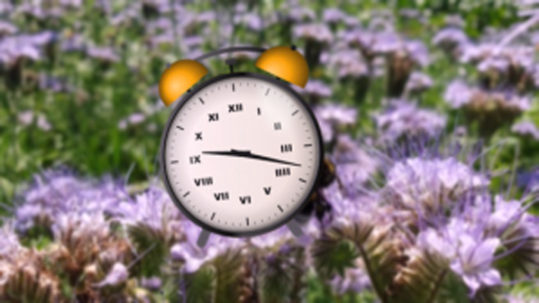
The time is **9:18**
